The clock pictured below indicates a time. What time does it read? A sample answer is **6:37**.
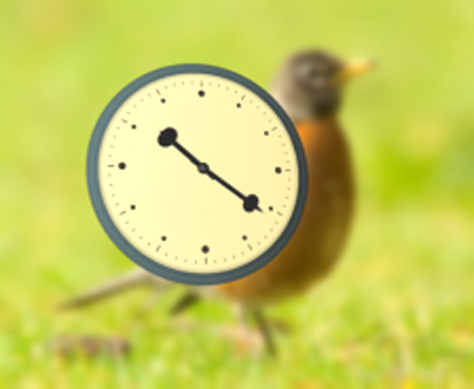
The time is **10:21**
